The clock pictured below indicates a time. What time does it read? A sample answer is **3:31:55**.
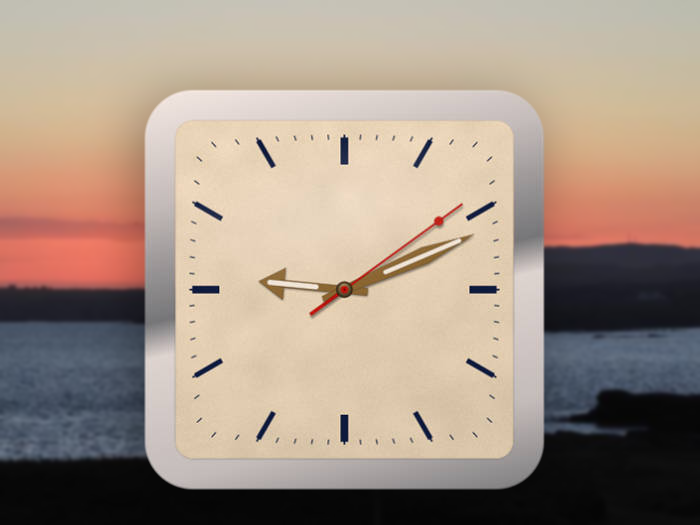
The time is **9:11:09**
